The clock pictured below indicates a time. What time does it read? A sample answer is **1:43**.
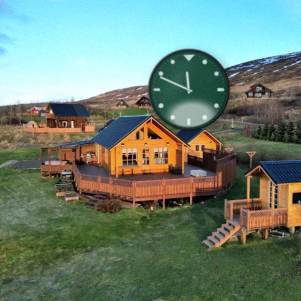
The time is **11:49**
